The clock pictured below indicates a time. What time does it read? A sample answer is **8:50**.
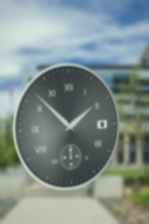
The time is **1:52**
